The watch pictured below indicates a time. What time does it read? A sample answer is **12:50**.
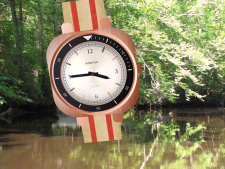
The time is **3:45**
